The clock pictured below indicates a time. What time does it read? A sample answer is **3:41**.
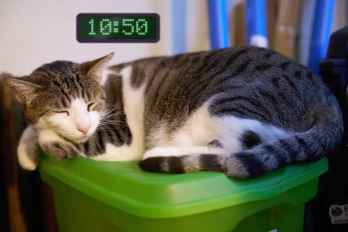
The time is **10:50**
